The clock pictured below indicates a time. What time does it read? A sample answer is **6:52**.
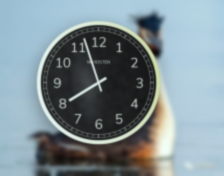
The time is **7:57**
